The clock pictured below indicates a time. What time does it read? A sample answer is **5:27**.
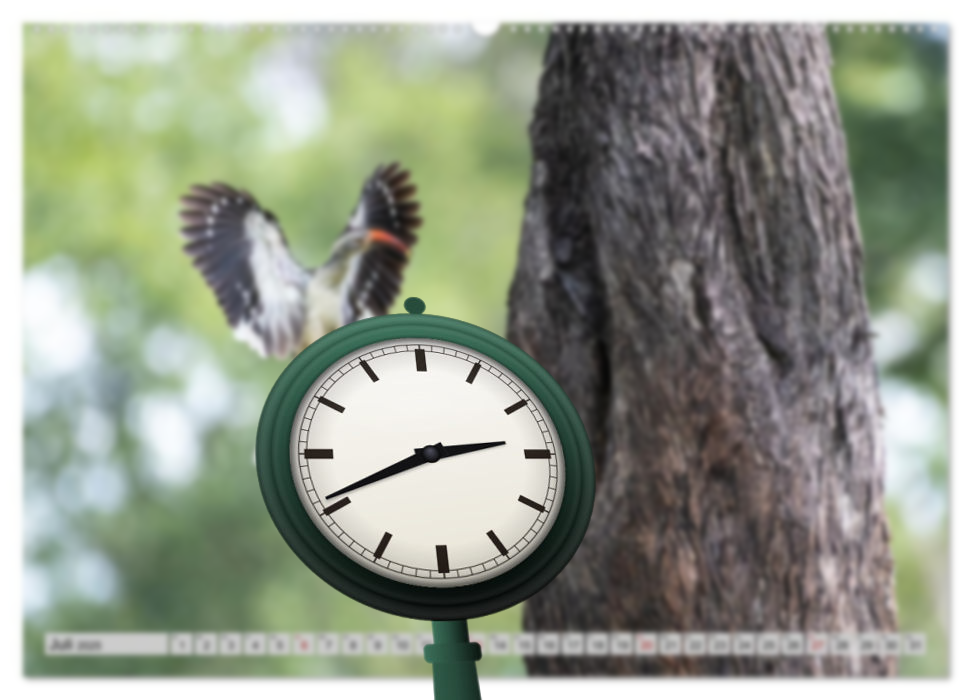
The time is **2:41**
